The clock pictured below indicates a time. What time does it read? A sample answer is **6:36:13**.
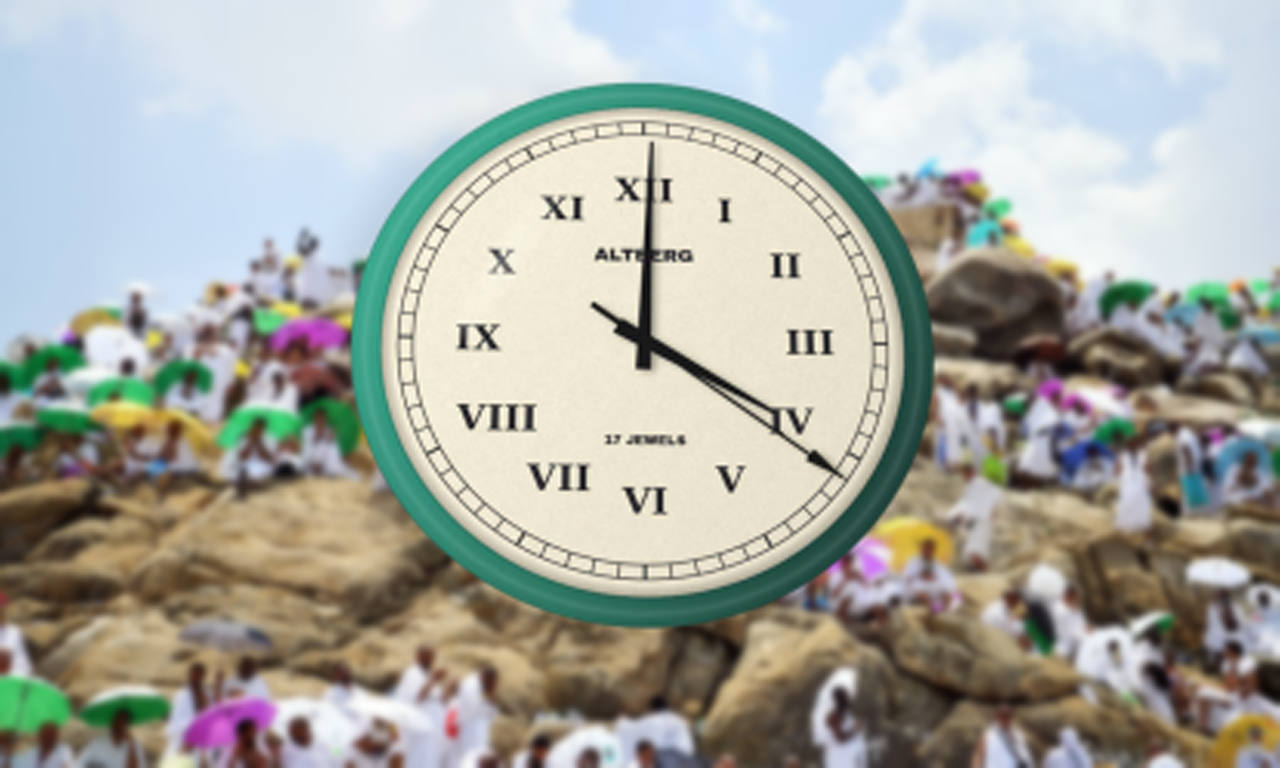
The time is **4:00:21**
